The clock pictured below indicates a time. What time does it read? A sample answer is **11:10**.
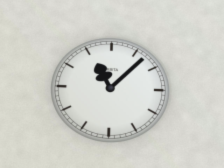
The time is **11:07**
